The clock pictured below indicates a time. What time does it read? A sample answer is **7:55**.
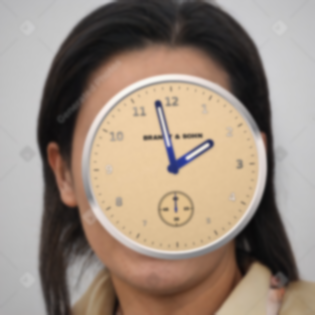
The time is **1:58**
